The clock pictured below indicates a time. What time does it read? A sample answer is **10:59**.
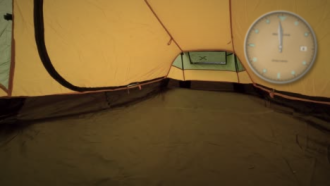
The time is **11:59**
